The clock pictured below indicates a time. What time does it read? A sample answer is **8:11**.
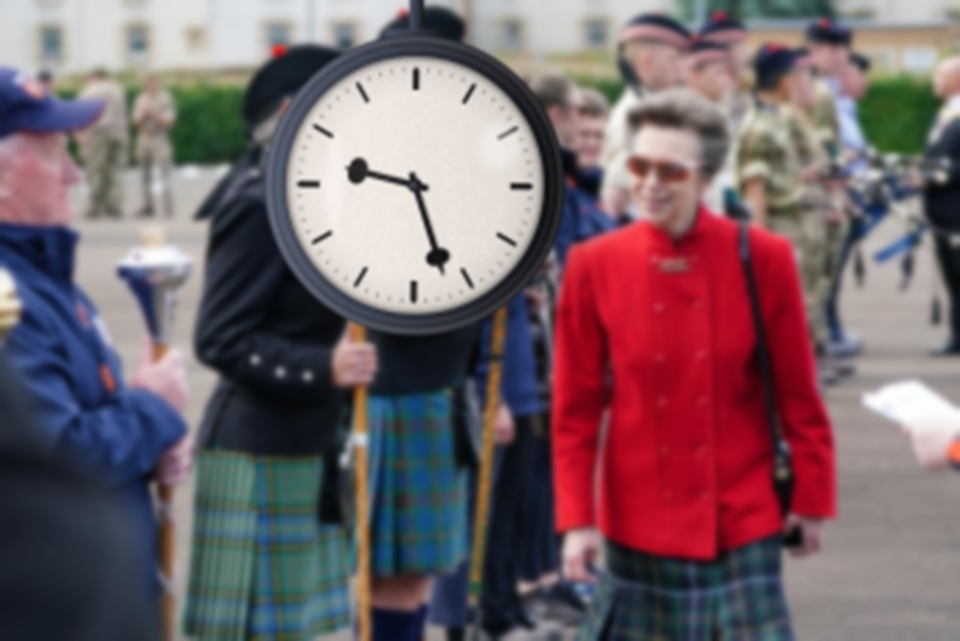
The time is **9:27**
